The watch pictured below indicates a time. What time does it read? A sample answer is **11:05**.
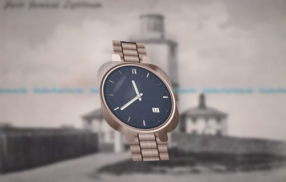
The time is **11:39**
